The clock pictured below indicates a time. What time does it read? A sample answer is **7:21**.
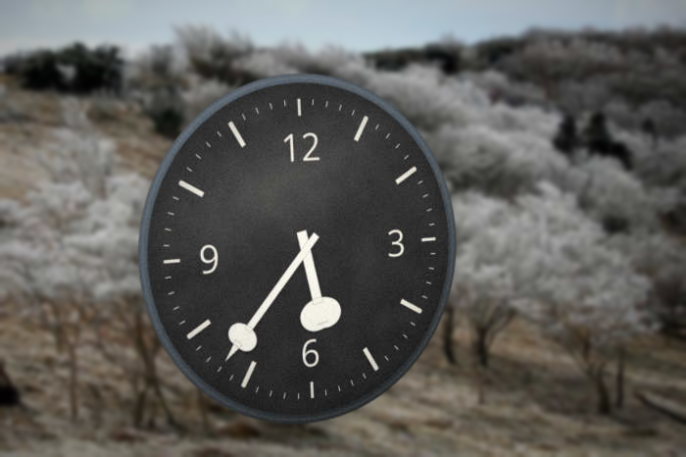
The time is **5:37**
